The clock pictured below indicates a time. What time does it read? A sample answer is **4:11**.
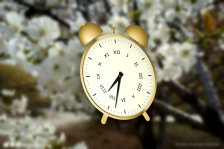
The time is **7:33**
